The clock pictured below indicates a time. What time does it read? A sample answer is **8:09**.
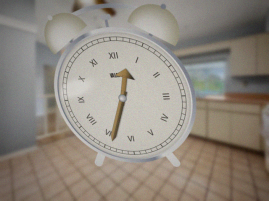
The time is **12:34**
